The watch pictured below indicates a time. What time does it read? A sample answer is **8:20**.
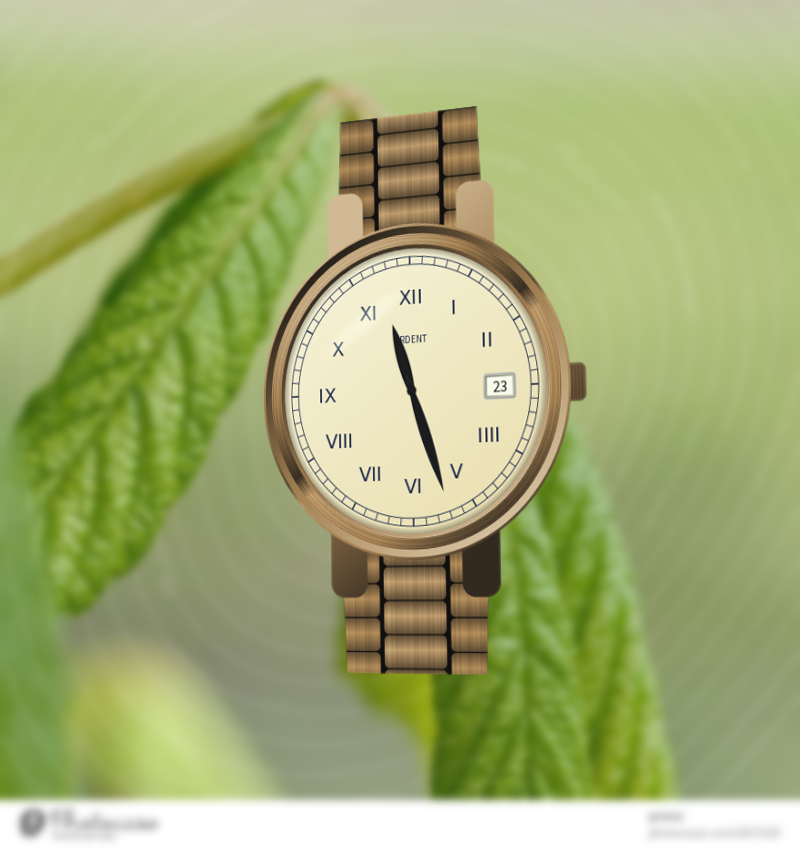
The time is **11:27**
